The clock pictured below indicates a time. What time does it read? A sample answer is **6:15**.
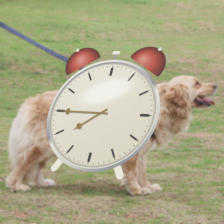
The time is **7:45**
